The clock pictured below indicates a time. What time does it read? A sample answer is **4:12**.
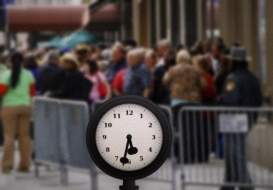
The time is **5:32**
